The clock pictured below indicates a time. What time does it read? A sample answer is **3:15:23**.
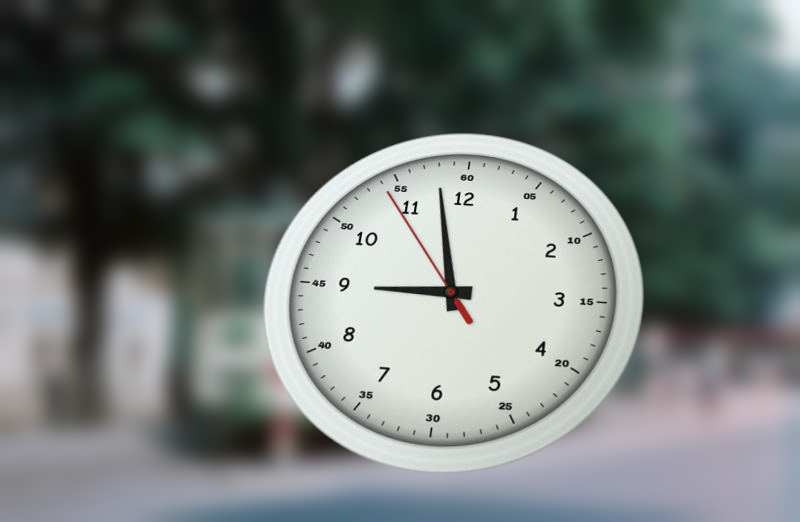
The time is **8:57:54**
